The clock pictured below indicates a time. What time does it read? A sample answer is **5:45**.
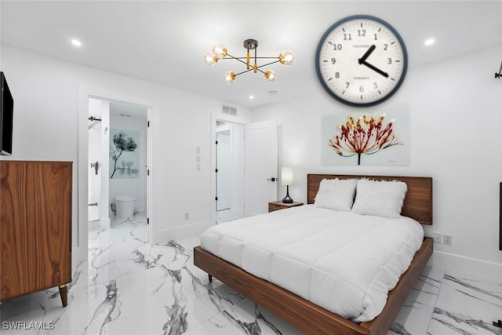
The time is **1:20**
